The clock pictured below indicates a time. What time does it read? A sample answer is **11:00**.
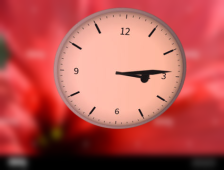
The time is **3:14**
